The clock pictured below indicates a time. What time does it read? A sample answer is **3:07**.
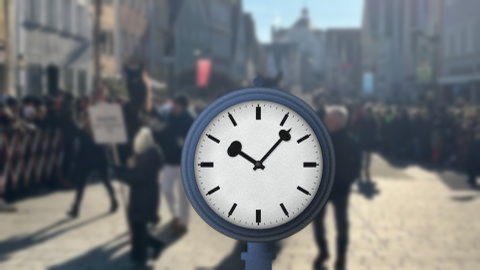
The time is **10:07**
